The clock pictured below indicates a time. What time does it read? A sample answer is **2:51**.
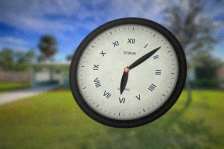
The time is **6:08**
